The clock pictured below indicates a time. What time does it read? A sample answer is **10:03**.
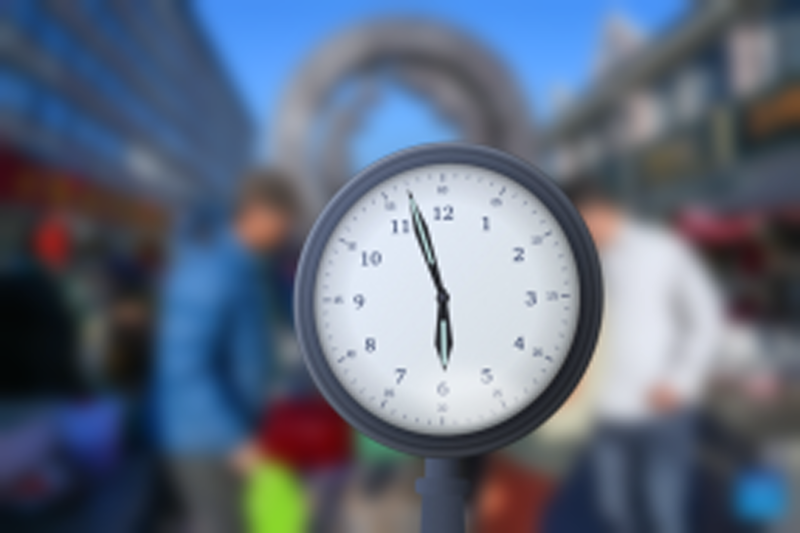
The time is **5:57**
